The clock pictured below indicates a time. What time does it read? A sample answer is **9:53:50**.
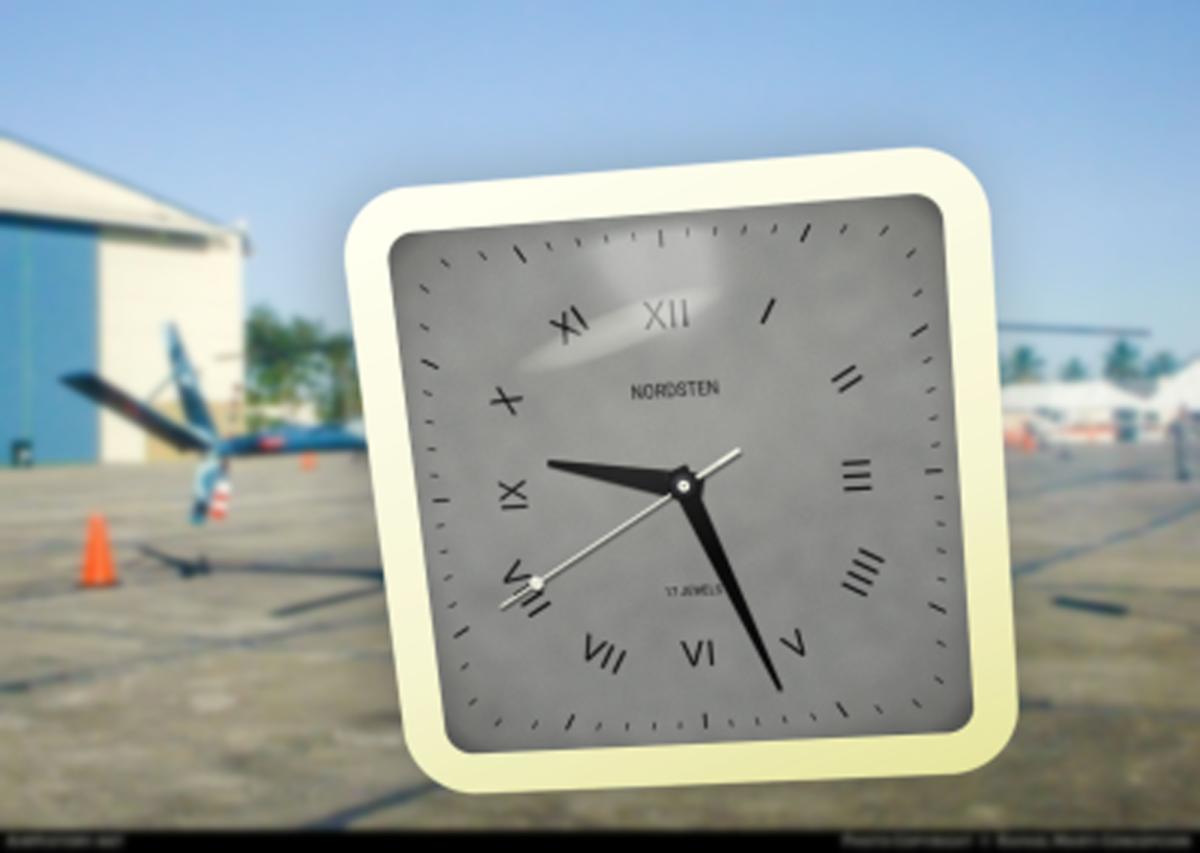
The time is **9:26:40**
